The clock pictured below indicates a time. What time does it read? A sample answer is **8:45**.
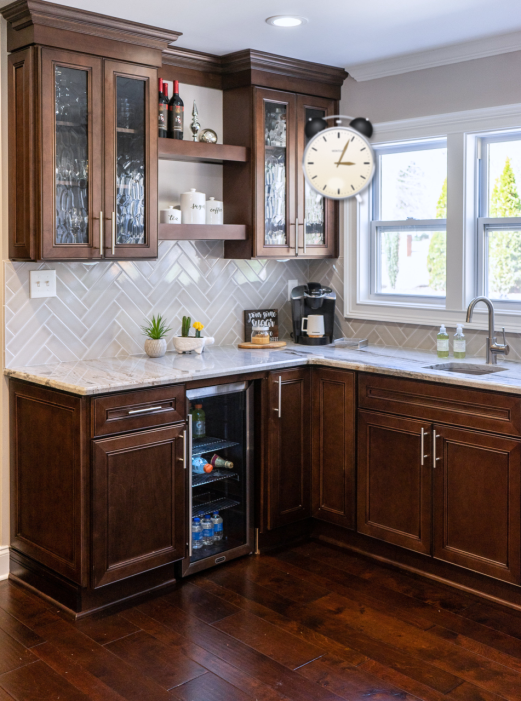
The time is **3:04**
